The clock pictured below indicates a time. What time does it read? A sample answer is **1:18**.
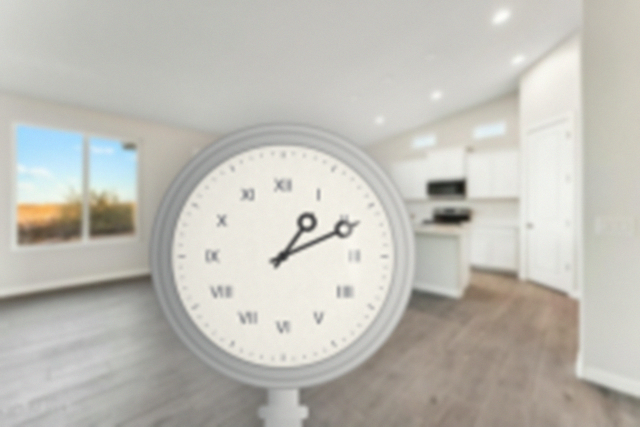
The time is **1:11**
